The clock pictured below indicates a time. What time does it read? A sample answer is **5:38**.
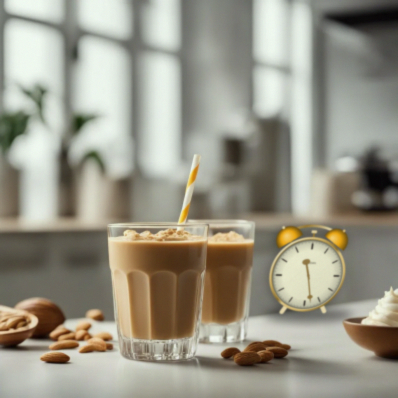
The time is **11:28**
